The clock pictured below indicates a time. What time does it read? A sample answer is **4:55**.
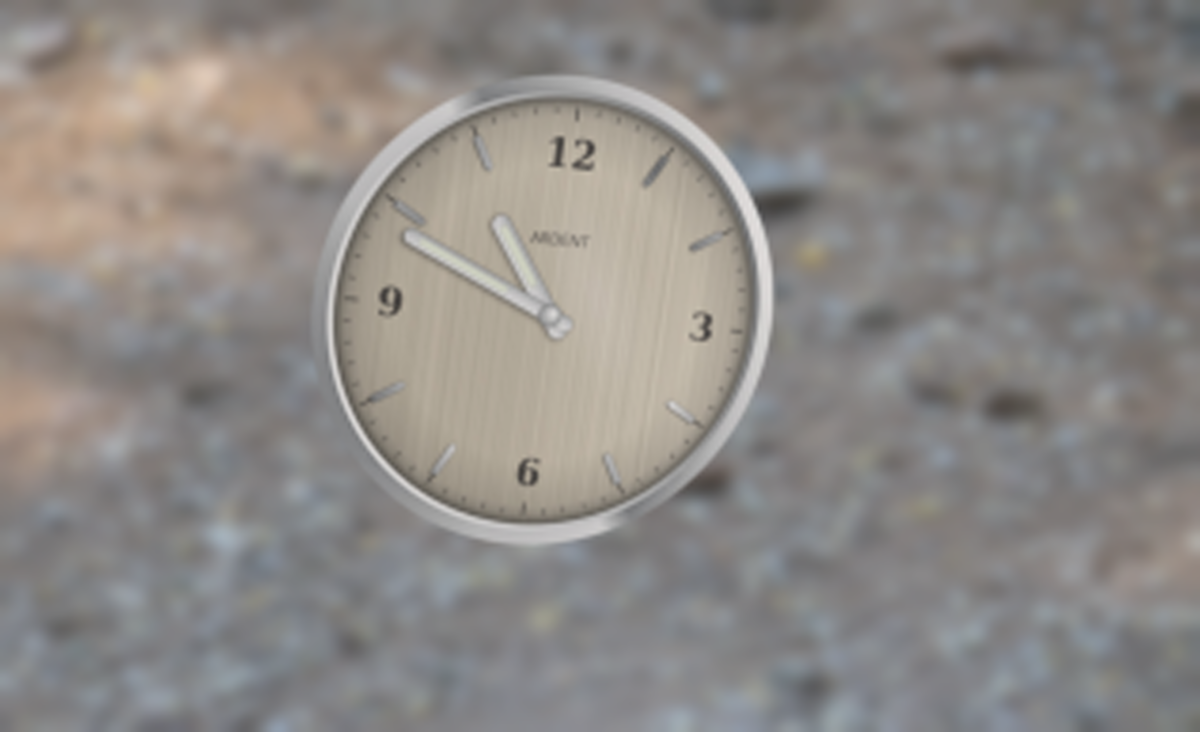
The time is **10:49**
